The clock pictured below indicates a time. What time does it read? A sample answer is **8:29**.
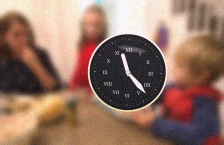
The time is **11:23**
